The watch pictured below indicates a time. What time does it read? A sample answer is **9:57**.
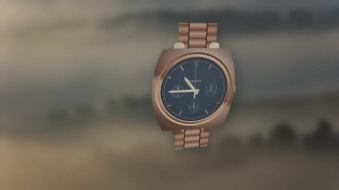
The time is **10:45**
